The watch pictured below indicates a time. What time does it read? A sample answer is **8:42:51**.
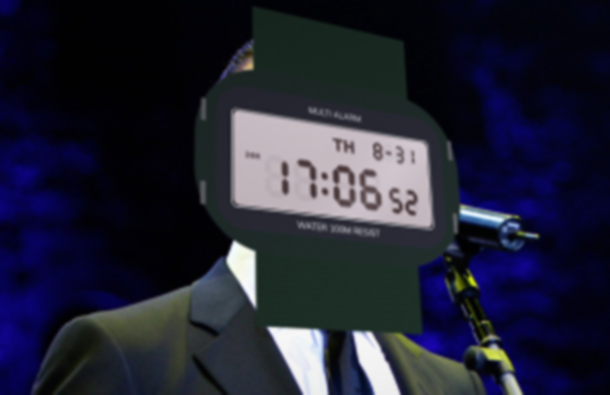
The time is **17:06:52**
